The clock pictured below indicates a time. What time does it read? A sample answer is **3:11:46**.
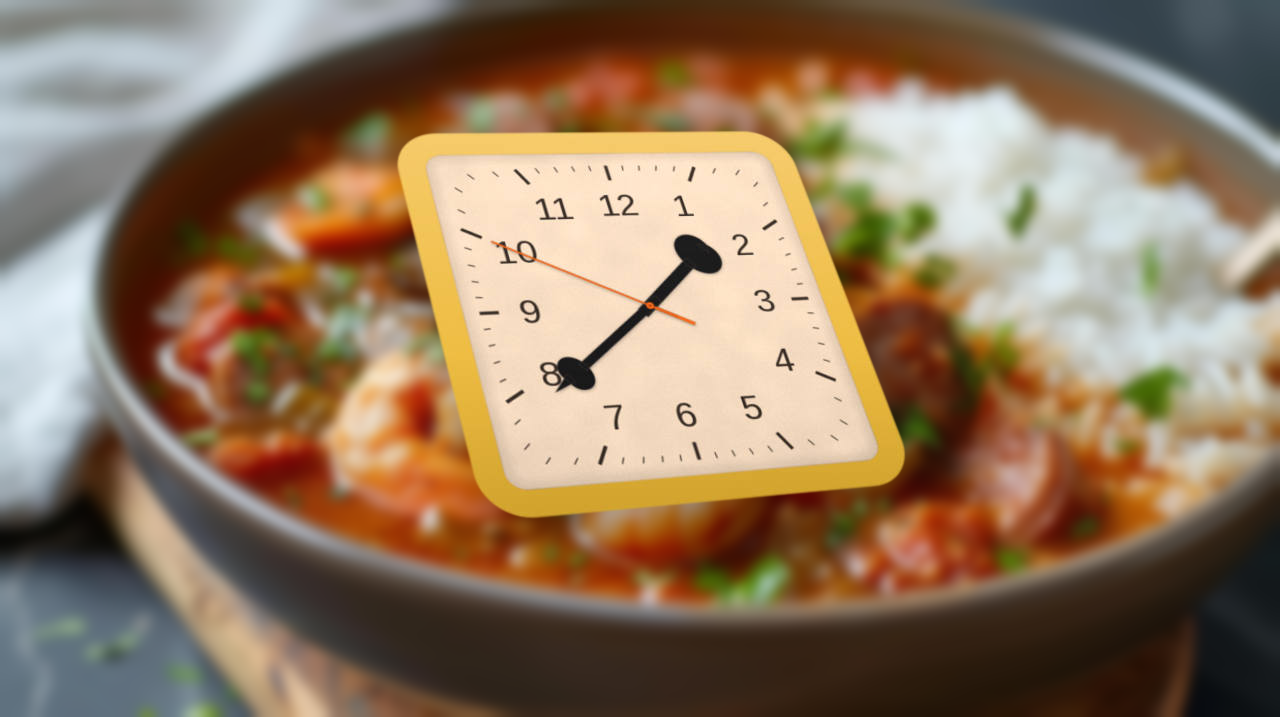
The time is **1:38:50**
